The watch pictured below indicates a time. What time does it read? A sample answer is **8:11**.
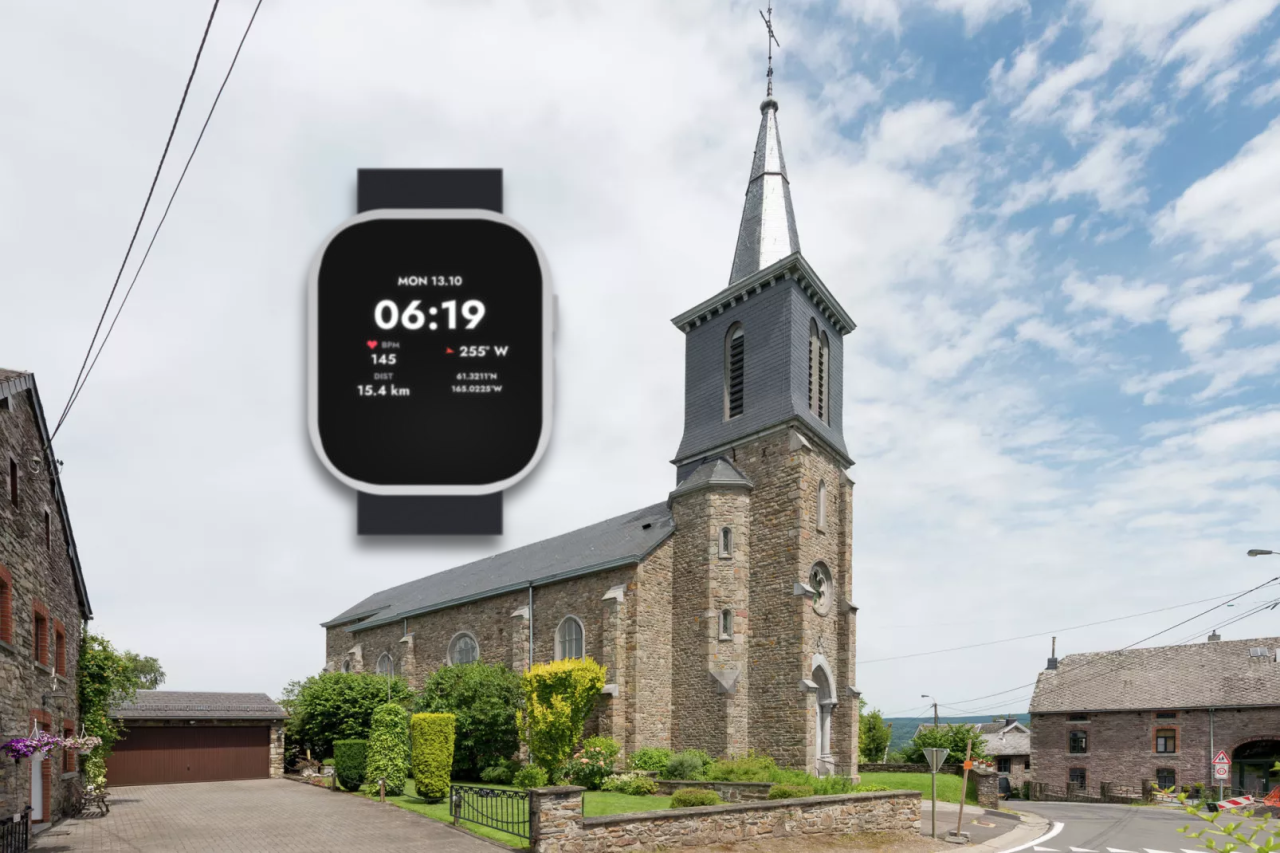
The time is **6:19**
